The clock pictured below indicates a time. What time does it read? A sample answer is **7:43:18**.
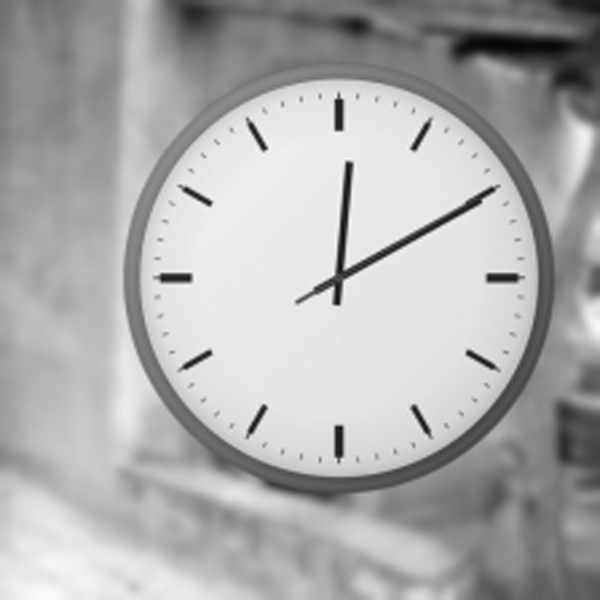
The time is **12:10:10**
